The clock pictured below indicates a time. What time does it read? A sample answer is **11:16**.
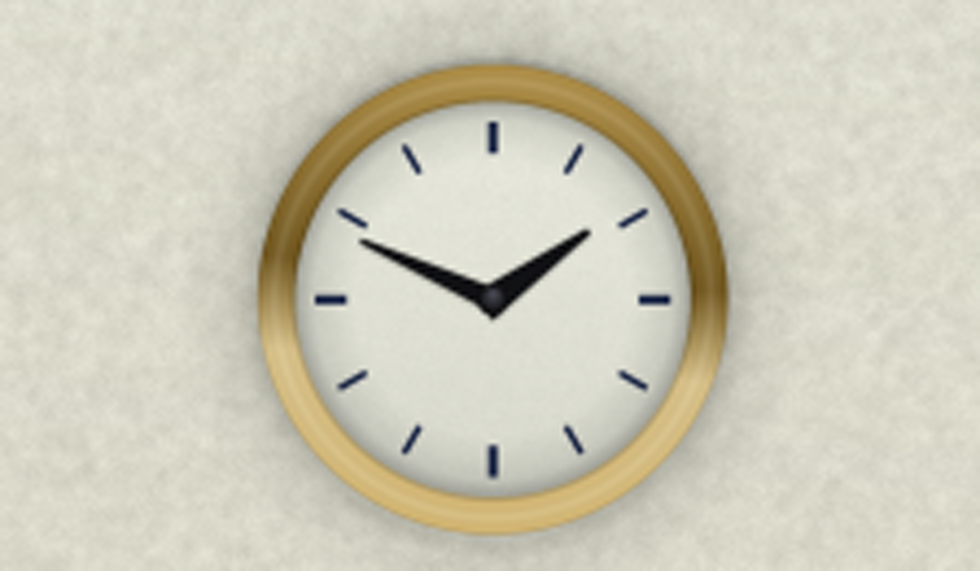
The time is **1:49**
